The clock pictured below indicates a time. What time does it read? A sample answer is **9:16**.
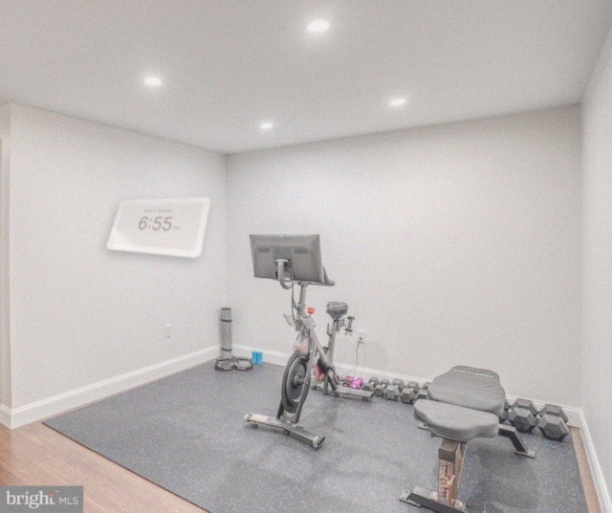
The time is **6:55**
